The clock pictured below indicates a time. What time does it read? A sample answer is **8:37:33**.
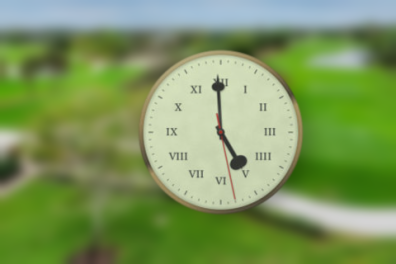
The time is **4:59:28**
